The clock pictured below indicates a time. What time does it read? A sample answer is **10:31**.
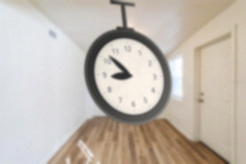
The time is **8:52**
